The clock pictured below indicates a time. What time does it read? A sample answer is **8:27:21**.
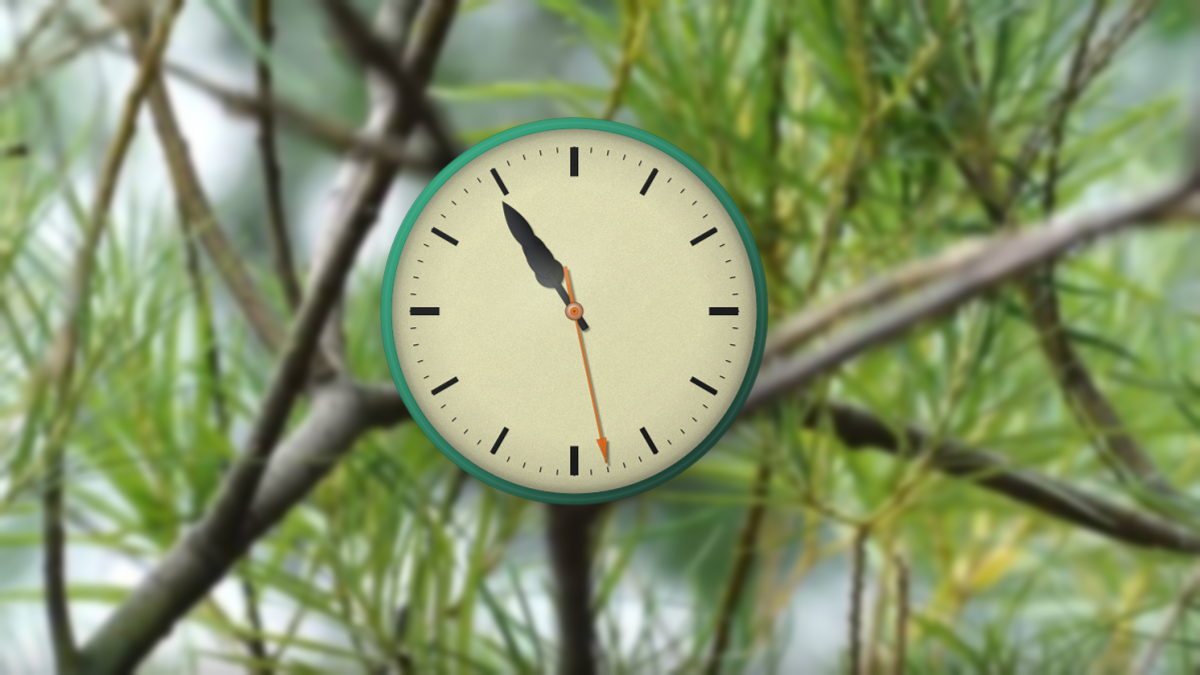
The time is **10:54:28**
